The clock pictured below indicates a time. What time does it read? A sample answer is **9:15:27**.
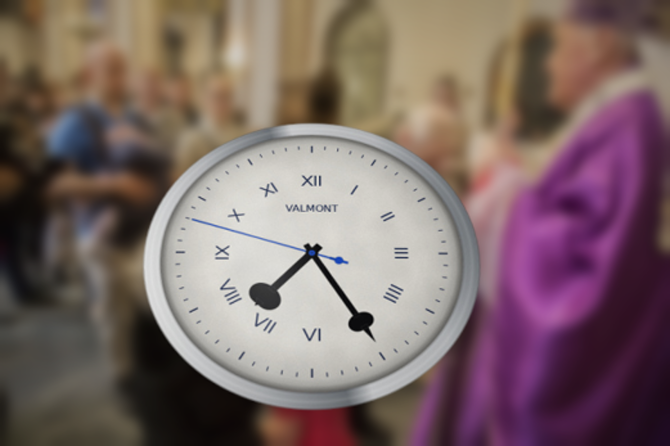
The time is **7:24:48**
